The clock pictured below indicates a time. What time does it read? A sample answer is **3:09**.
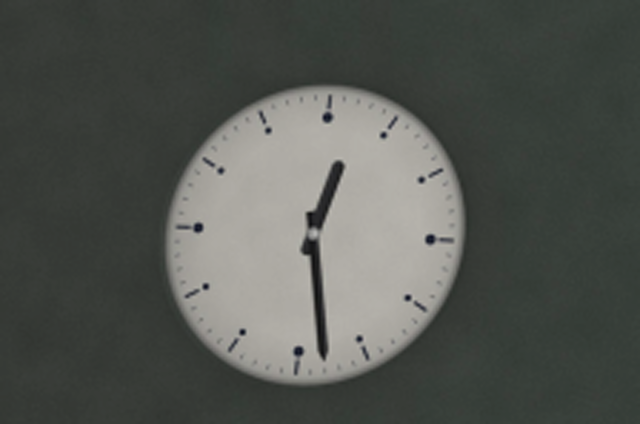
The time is **12:28**
